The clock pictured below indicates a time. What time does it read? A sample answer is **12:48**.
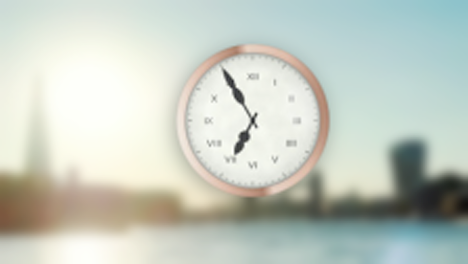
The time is **6:55**
